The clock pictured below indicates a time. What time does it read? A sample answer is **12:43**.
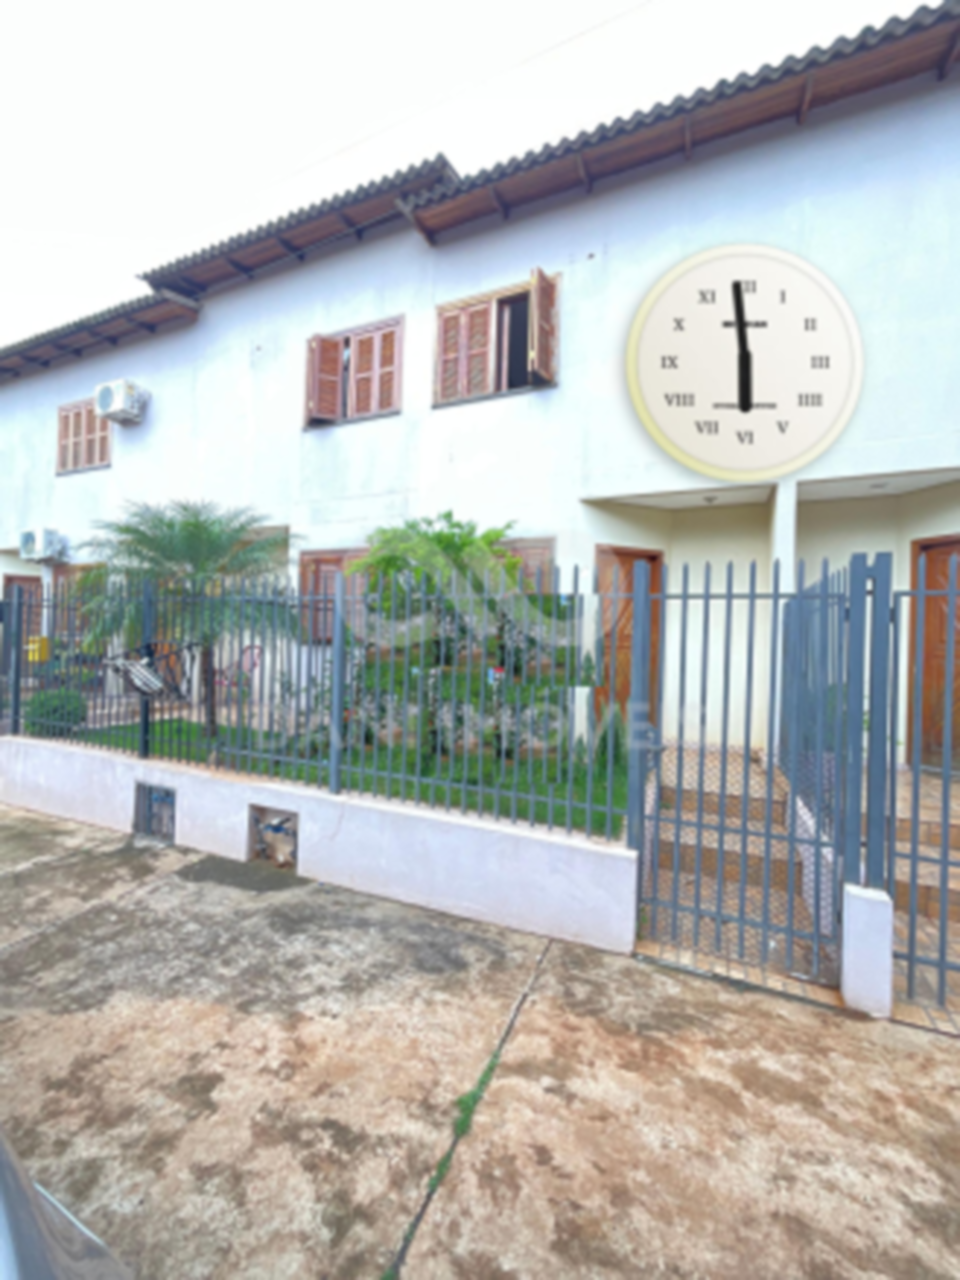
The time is **5:59**
